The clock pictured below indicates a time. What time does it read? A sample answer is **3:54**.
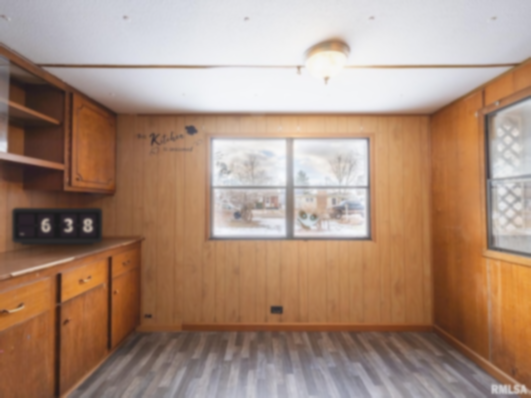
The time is **6:38**
